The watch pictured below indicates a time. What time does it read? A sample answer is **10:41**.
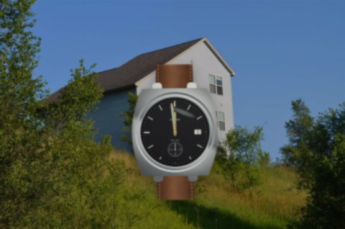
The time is **11:59**
